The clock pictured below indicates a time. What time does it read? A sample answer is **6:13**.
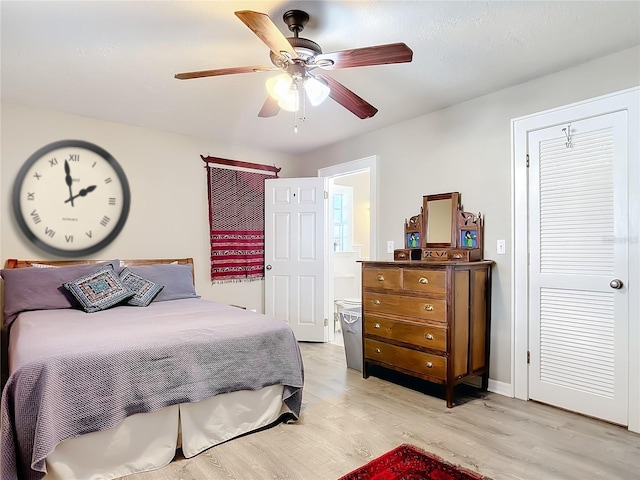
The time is **1:58**
